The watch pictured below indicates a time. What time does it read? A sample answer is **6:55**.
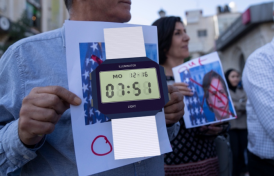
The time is **7:51**
